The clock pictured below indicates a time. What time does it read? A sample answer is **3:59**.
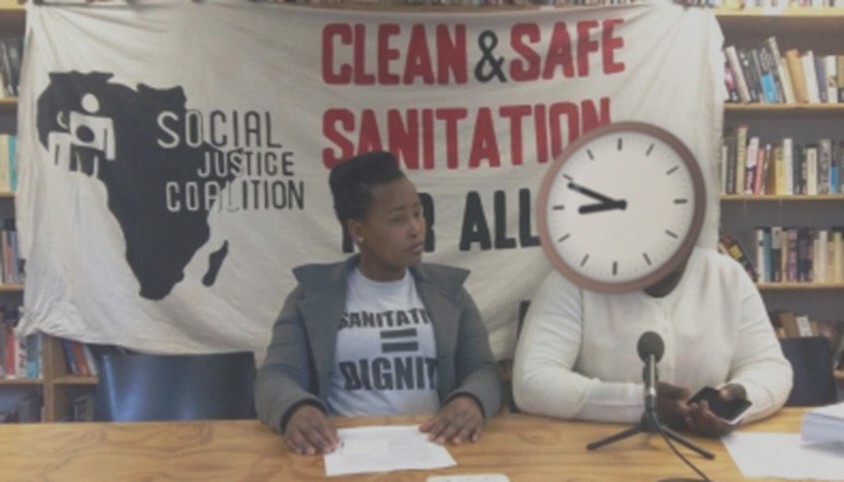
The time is **8:49**
